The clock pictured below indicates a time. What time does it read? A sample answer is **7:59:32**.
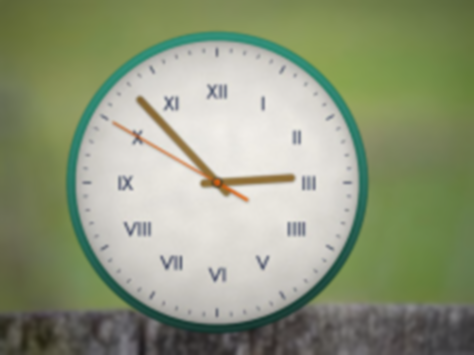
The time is **2:52:50**
